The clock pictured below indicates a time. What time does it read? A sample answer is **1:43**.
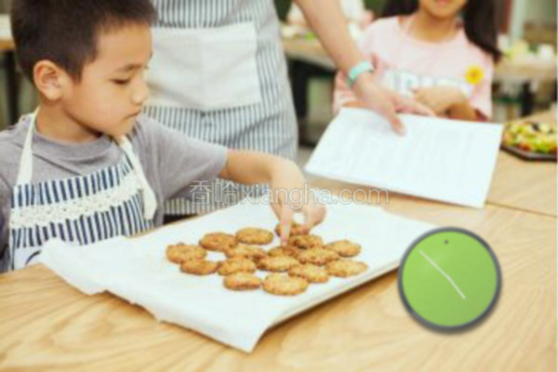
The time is **4:53**
